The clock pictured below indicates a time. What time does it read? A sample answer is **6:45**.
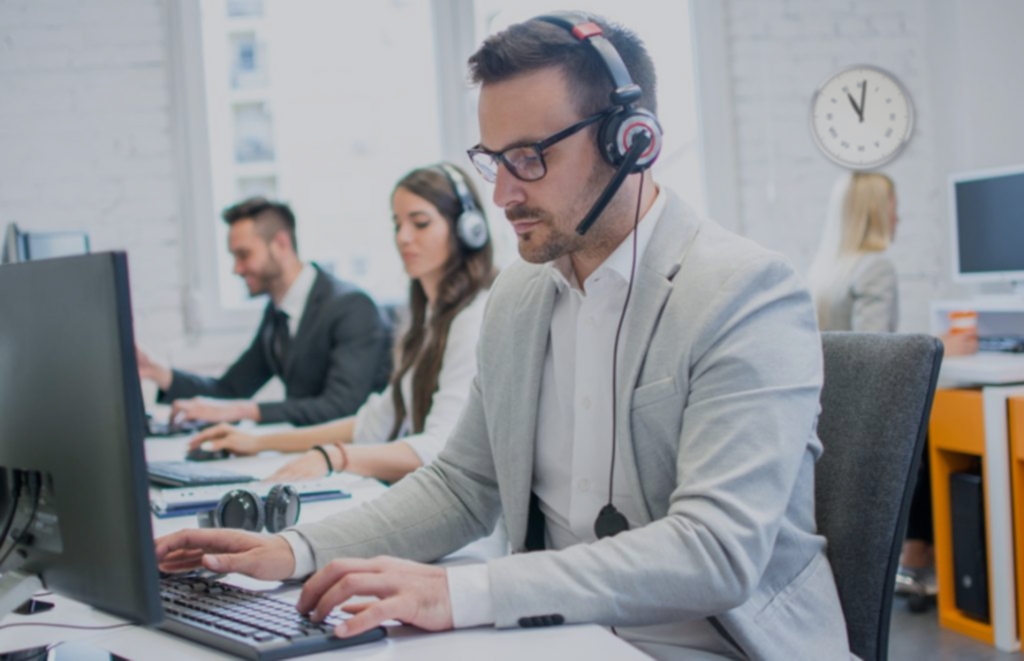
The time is **11:01**
